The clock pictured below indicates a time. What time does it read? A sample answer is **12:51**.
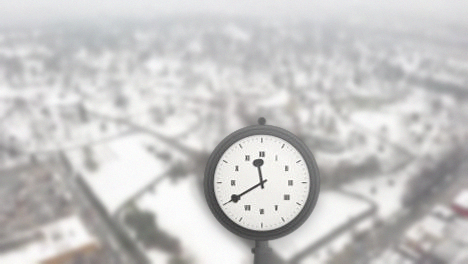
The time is **11:40**
